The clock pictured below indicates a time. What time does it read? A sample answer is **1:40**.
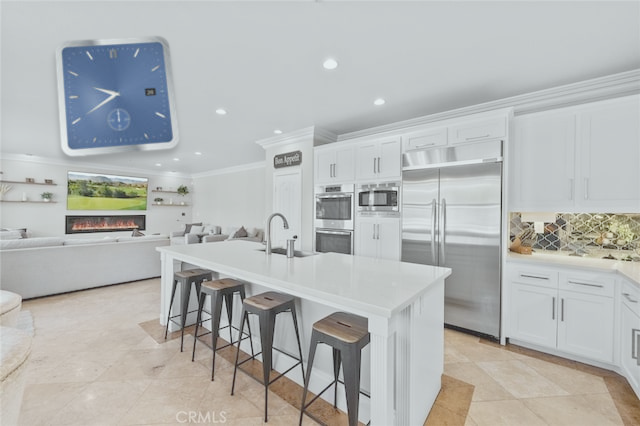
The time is **9:40**
